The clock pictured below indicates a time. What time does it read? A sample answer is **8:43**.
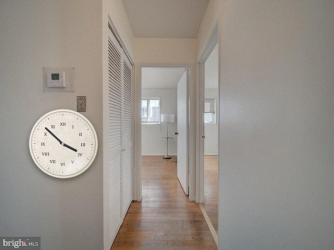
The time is **3:52**
